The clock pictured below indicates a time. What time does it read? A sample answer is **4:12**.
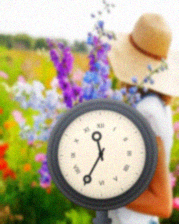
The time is **11:35**
